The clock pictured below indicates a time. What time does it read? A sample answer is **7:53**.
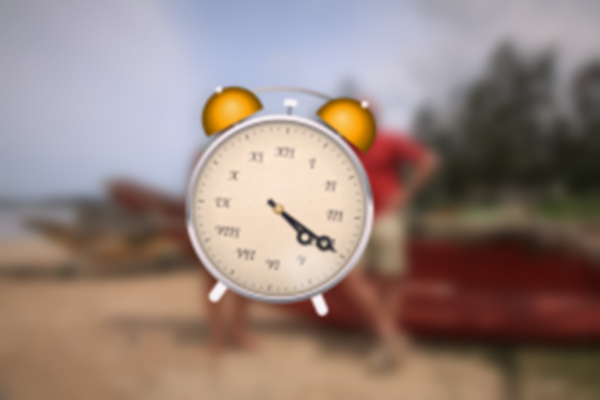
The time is **4:20**
